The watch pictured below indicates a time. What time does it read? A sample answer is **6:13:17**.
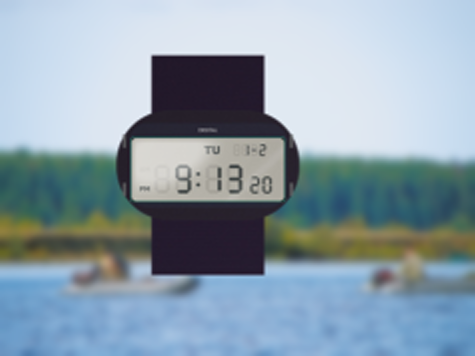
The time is **9:13:20**
